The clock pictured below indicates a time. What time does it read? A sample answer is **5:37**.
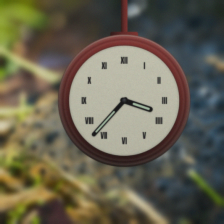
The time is **3:37**
